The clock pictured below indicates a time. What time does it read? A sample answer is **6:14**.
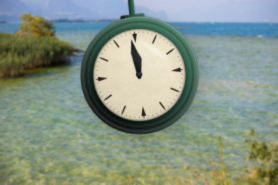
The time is **11:59**
